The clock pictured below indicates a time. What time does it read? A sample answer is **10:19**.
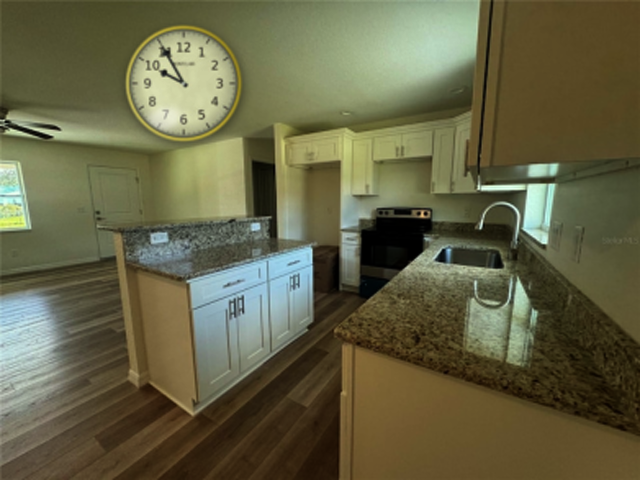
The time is **9:55**
